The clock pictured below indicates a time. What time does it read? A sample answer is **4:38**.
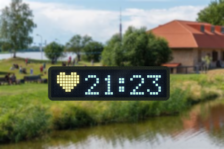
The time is **21:23**
